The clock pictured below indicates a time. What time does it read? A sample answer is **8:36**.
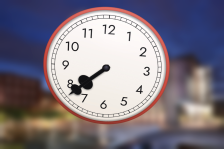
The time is **7:38**
